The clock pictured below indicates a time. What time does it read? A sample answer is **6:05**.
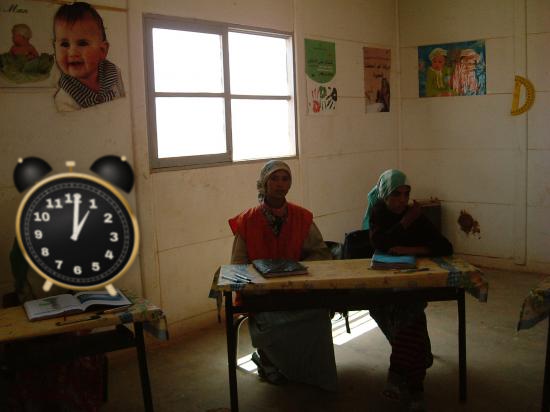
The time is **1:01**
